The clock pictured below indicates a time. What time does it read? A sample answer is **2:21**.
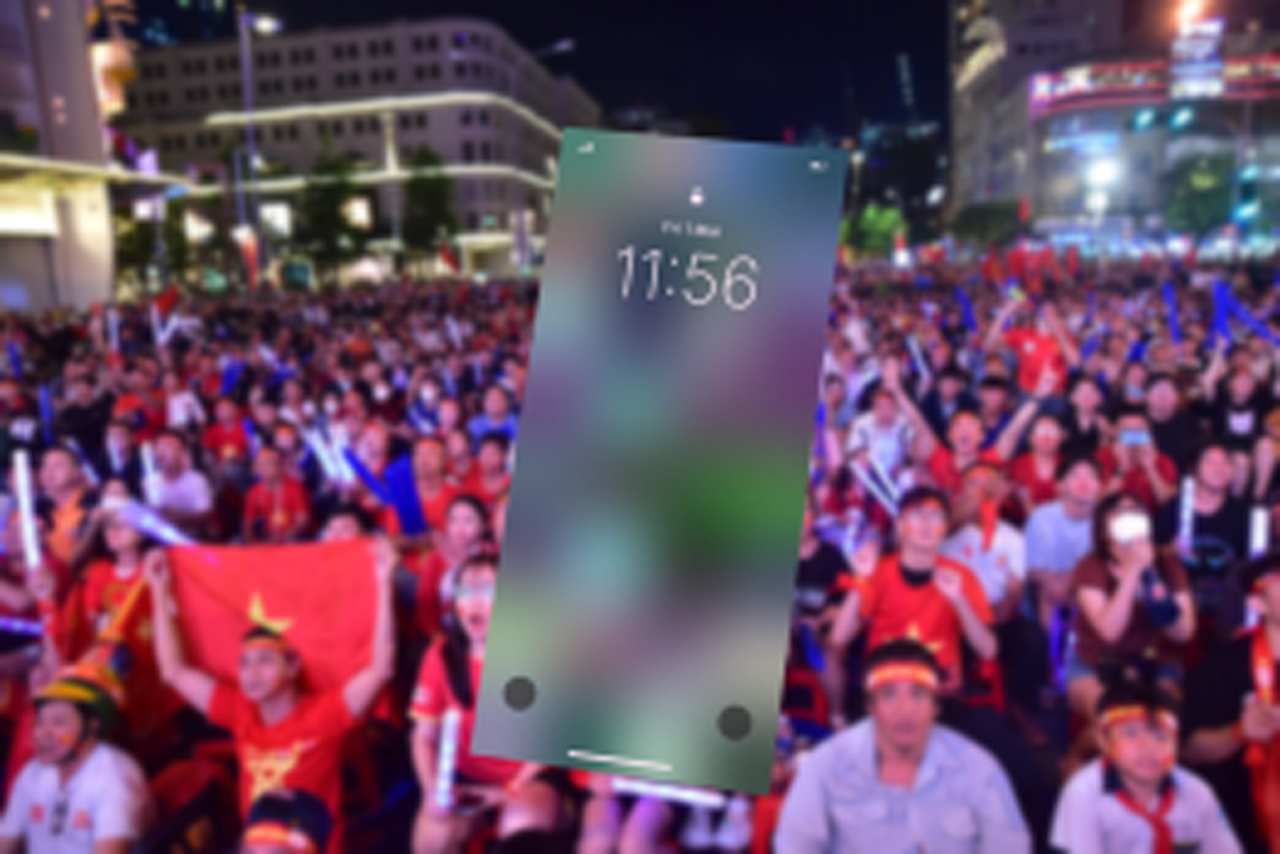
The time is **11:56**
